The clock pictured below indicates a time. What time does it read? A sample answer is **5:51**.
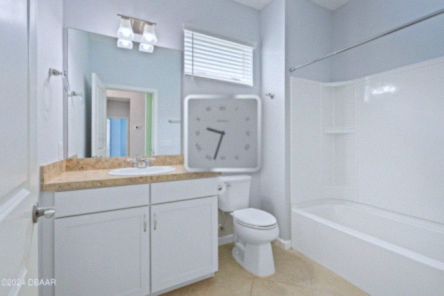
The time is **9:33**
